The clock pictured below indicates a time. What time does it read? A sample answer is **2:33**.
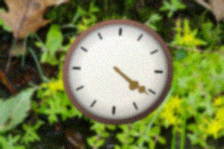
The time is **4:21**
